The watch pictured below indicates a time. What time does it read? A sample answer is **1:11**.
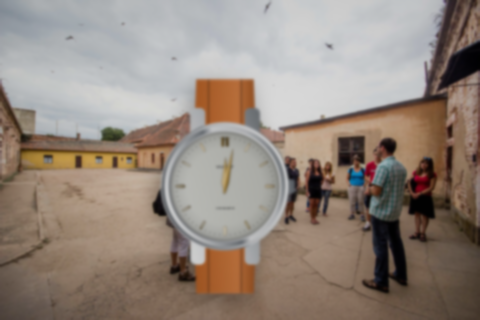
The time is **12:02**
